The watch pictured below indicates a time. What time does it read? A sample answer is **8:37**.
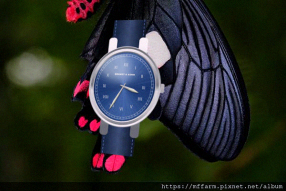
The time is **3:35**
